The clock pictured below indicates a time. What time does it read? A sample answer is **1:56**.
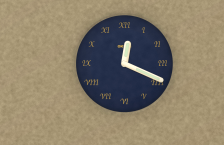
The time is **12:19**
